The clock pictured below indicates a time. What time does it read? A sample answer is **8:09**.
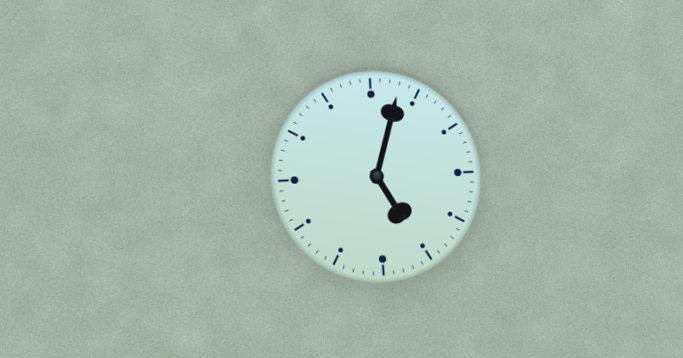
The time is **5:03**
